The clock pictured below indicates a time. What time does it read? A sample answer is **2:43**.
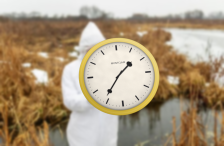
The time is **1:36**
